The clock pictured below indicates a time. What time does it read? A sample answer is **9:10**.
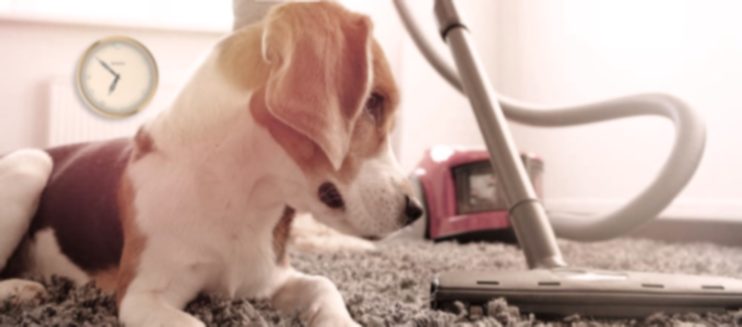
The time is **6:52**
